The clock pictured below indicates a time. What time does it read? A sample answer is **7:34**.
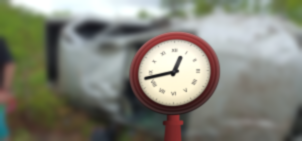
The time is **12:43**
